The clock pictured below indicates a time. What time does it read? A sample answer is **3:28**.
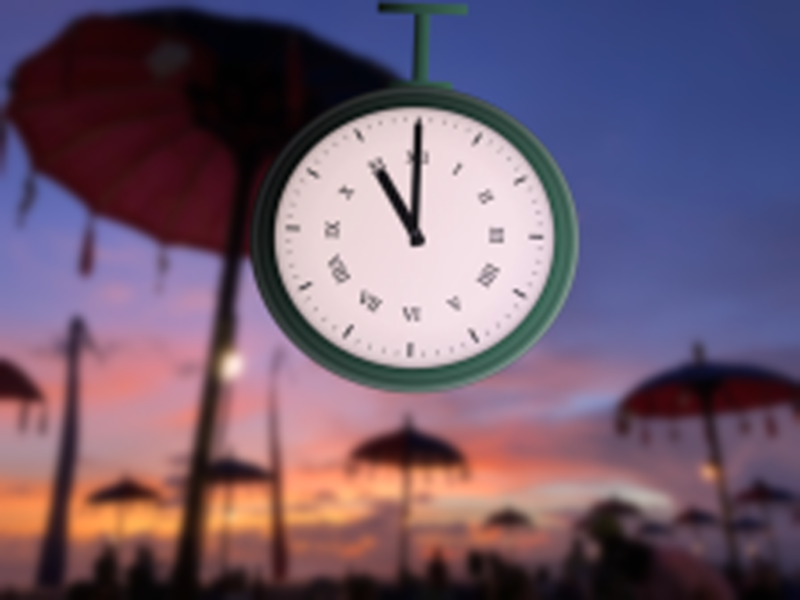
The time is **11:00**
